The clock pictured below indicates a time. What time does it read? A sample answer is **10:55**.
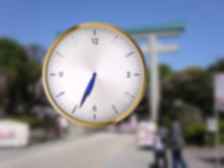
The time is **6:34**
